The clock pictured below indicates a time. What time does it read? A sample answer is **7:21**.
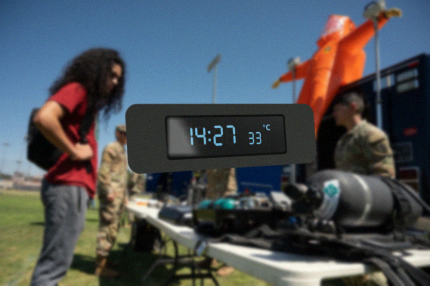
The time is **14:27**
